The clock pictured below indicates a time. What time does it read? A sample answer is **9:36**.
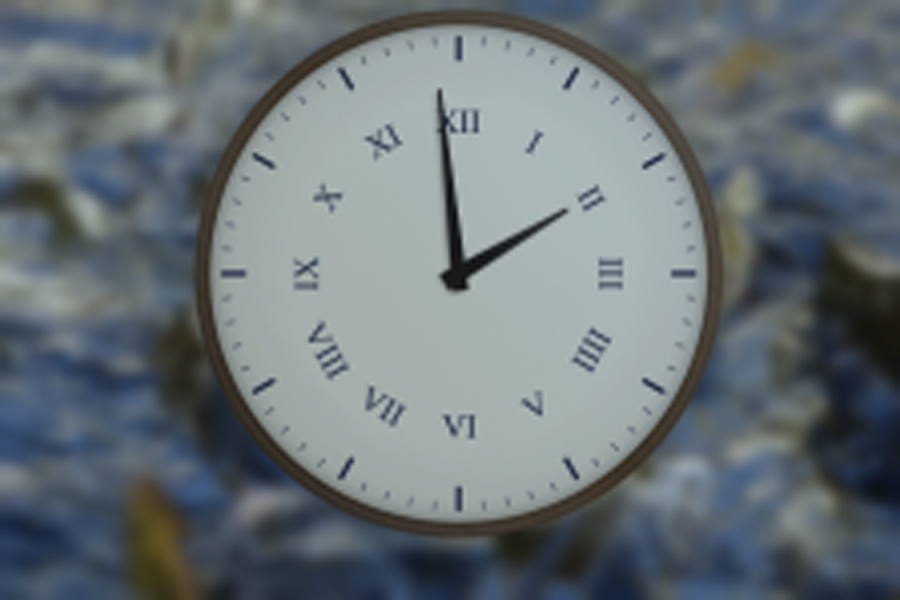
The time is **1:59**
